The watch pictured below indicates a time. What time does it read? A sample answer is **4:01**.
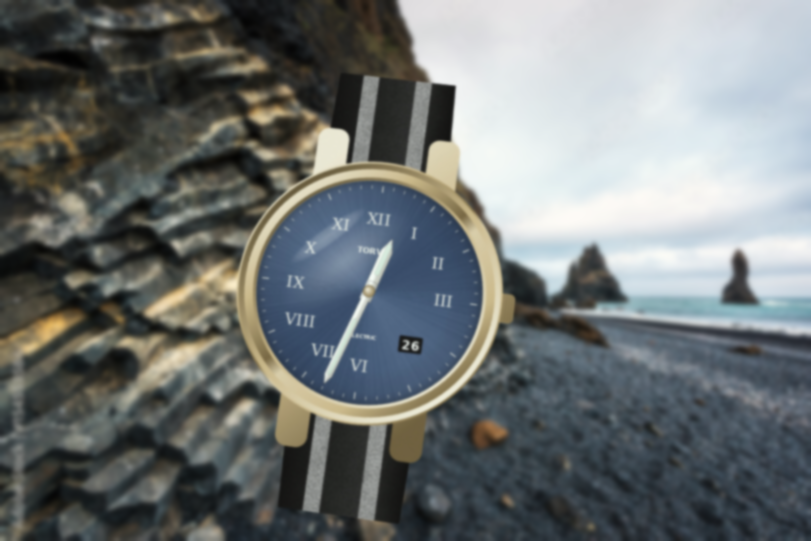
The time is **12:33**
